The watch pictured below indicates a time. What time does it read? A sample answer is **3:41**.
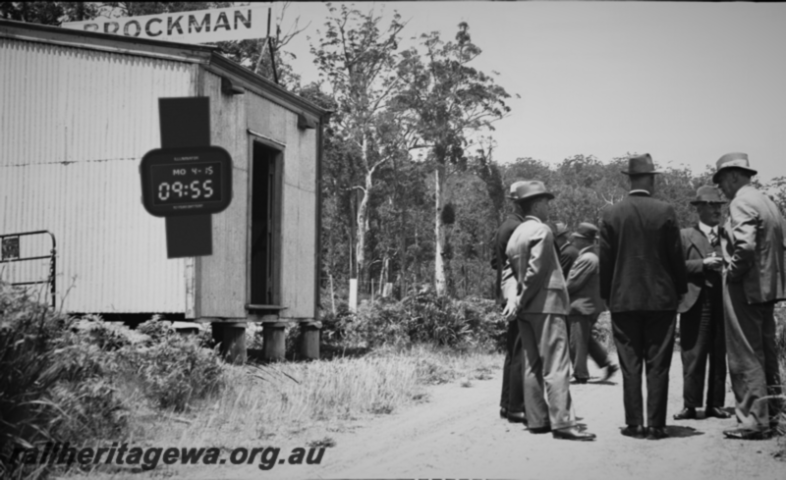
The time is **9:55**
